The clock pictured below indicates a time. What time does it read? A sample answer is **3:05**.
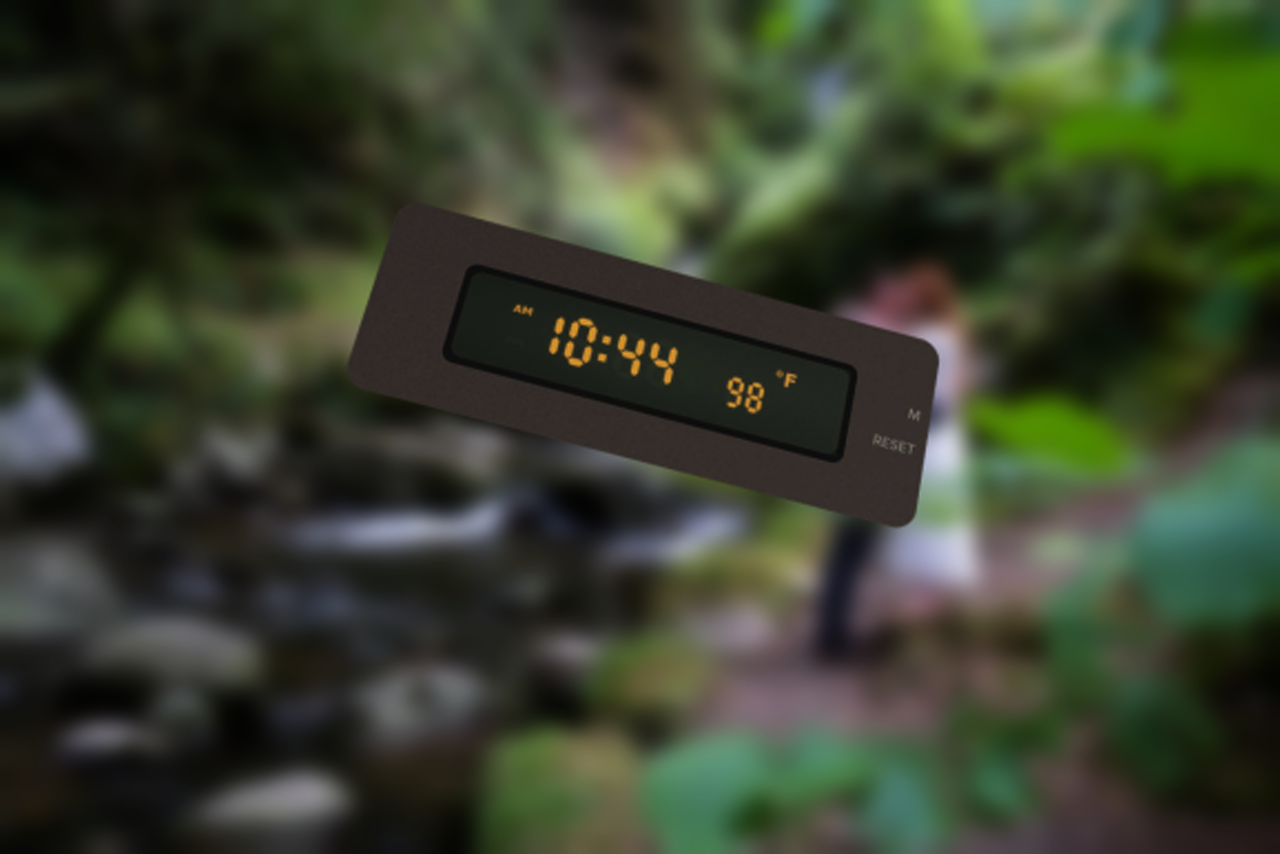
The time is **10:44**
